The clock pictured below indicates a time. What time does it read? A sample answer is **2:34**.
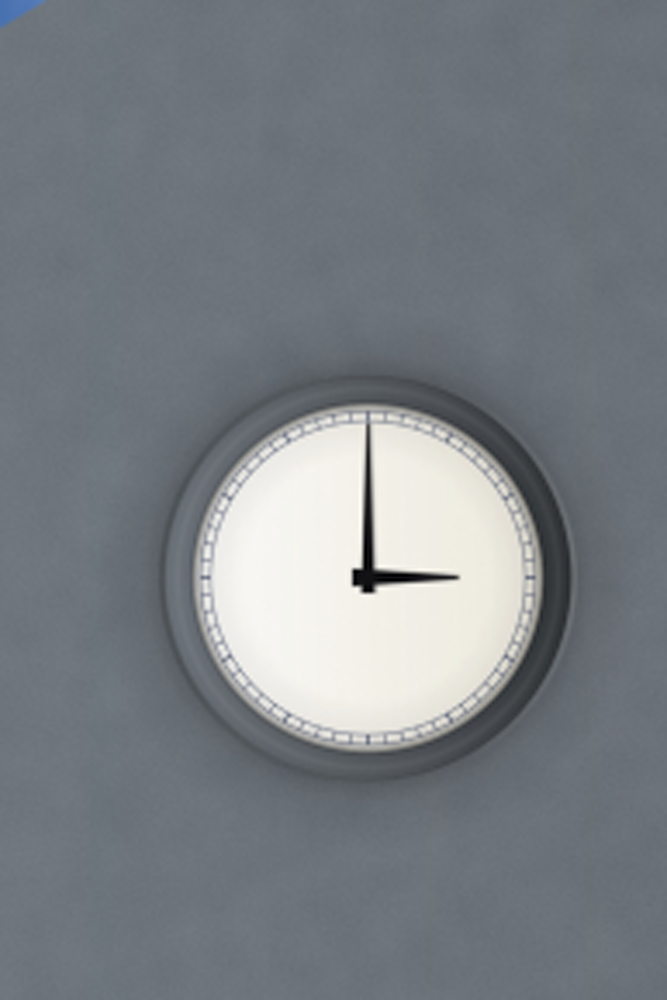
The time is **3:00**
